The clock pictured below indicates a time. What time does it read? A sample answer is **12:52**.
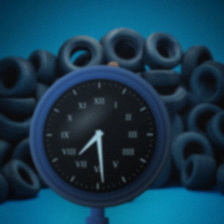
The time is **7:29**
